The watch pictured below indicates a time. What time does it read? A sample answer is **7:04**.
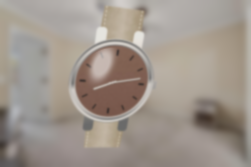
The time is **8:13**
